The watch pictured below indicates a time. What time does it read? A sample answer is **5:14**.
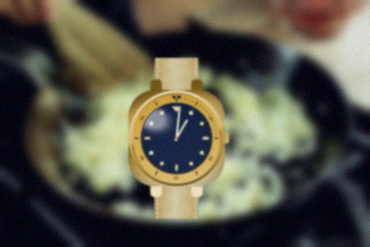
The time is **1:01**
